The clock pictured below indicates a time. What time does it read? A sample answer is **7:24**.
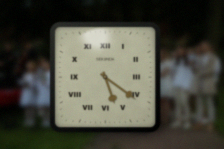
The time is **5:21**
